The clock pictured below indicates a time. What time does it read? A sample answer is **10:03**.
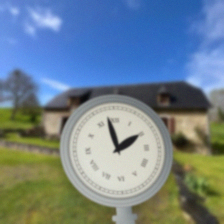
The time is **1:58**
